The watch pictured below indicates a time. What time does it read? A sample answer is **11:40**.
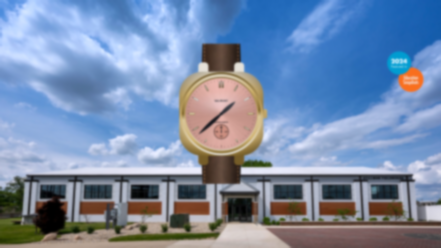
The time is **1:38**
